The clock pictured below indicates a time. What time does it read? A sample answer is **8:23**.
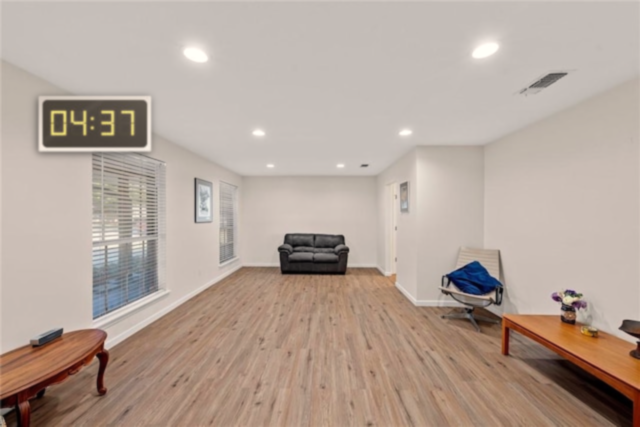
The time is **4:37**
